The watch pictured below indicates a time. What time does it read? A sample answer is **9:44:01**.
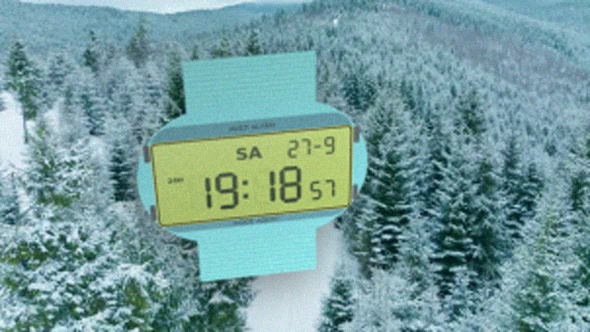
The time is **19:18:57**
